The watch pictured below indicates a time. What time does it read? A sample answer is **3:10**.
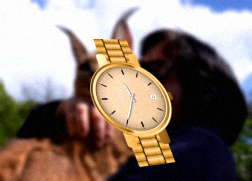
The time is **11:35**
